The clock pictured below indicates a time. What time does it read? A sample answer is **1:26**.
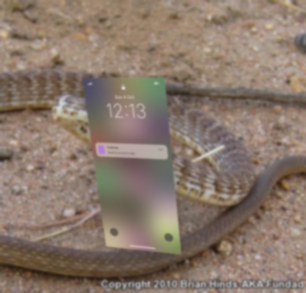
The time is **12:13**
